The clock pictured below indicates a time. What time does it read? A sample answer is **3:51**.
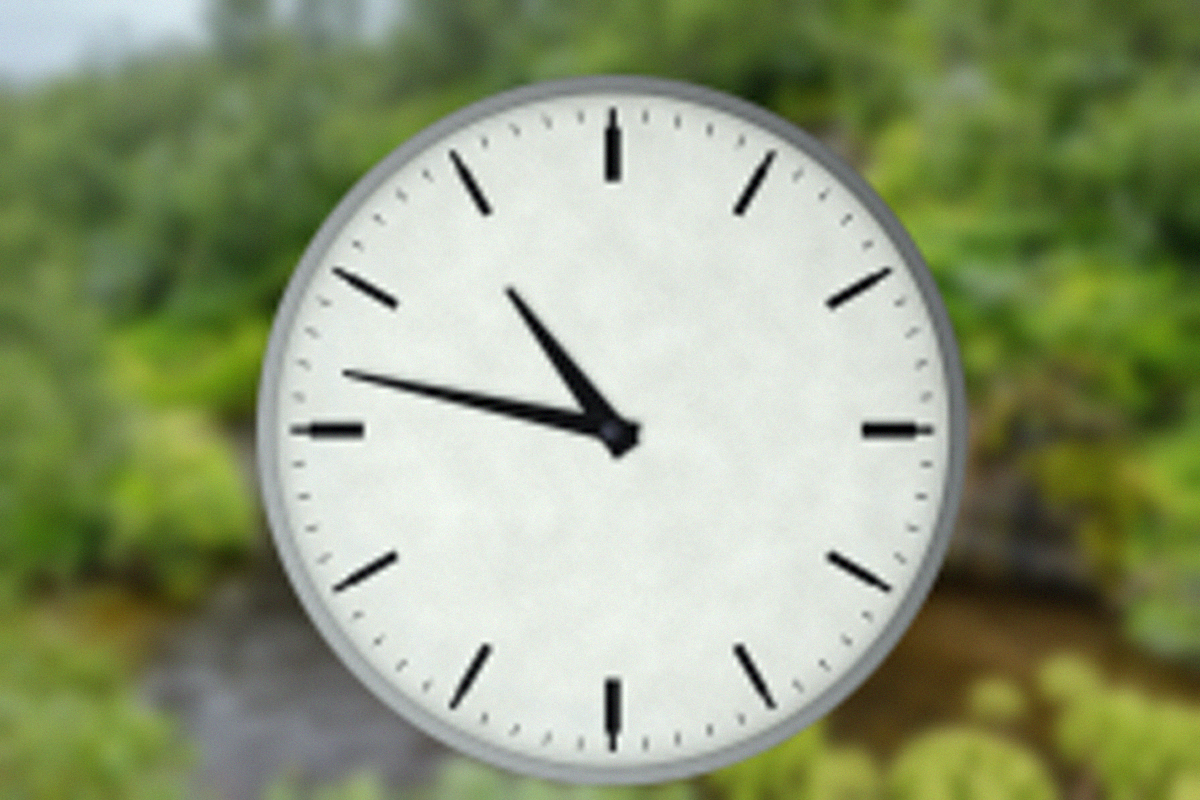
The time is **10:47**
